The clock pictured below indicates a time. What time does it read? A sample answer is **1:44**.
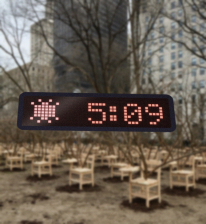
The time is **5:09**
